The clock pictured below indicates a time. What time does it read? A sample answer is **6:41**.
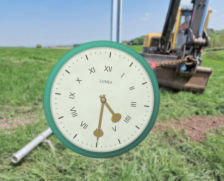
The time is **4:30**
